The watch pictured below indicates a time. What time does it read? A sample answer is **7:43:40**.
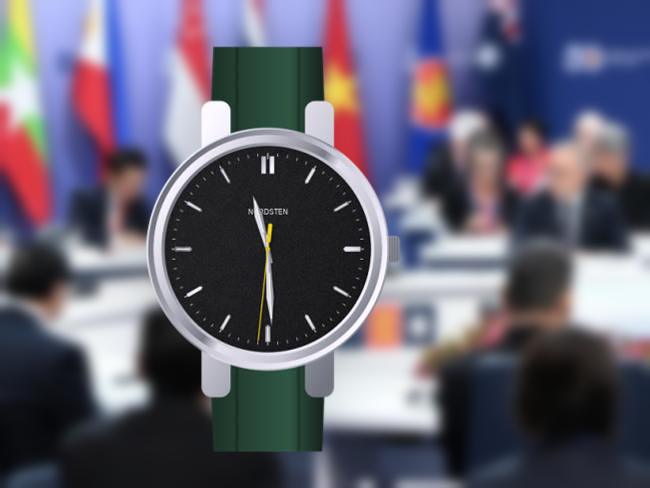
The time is **11:29:31**
